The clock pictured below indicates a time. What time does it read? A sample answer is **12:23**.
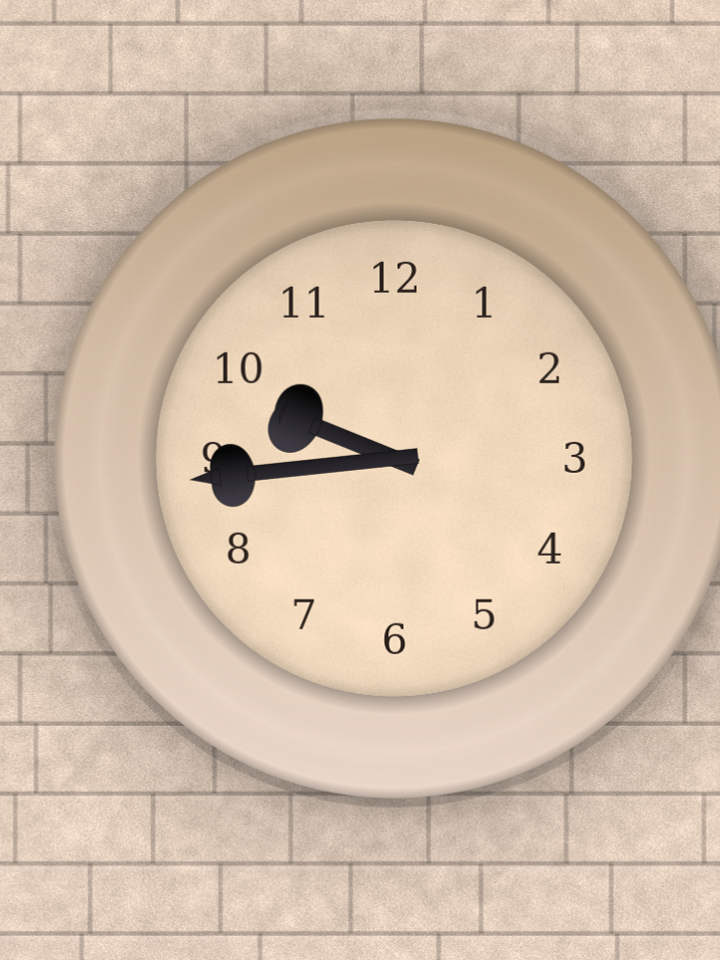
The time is **9:44**
